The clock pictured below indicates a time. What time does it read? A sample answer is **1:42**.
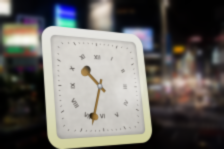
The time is **10:33**
